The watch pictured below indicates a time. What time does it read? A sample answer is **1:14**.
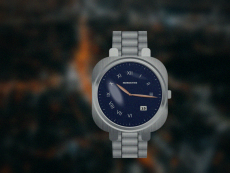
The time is **10:16**
